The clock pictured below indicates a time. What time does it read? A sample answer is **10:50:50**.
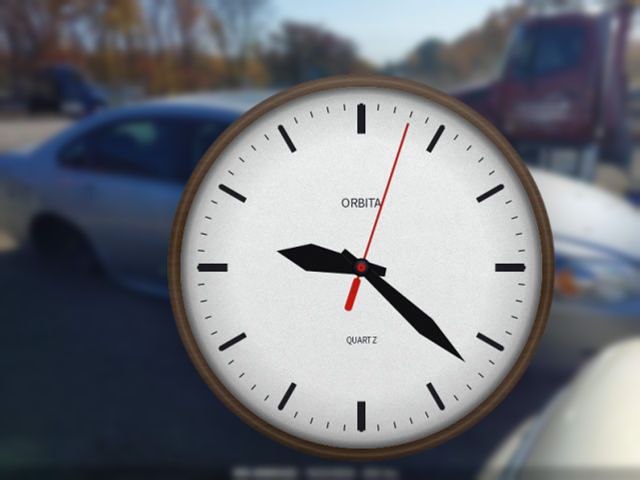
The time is **9:22:03**
